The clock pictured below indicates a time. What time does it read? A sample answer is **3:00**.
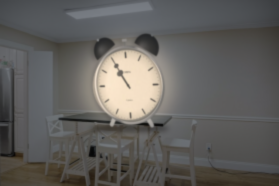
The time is **10:55**
